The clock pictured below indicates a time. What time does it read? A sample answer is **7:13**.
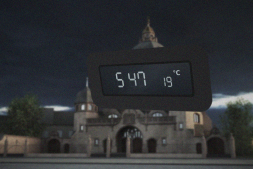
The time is **5:47**
